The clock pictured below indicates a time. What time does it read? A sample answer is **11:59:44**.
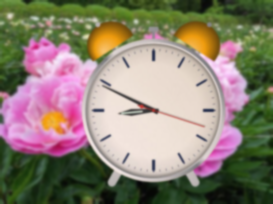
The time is **8:49:18**
